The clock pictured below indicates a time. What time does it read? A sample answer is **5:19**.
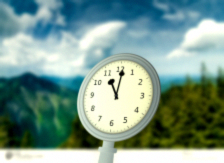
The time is **11:01**
